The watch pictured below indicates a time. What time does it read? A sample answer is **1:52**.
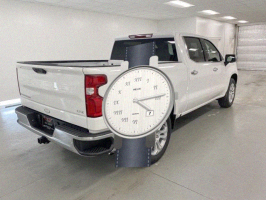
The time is **4:14**
